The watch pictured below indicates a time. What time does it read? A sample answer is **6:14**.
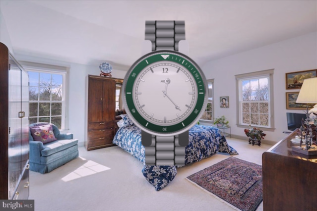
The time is **12:23**
